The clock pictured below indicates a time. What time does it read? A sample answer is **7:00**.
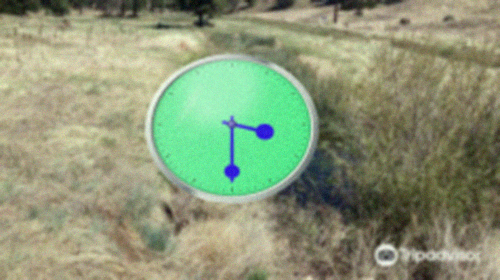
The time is **3:30**
